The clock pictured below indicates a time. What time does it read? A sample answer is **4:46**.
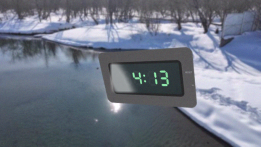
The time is **4:13**
